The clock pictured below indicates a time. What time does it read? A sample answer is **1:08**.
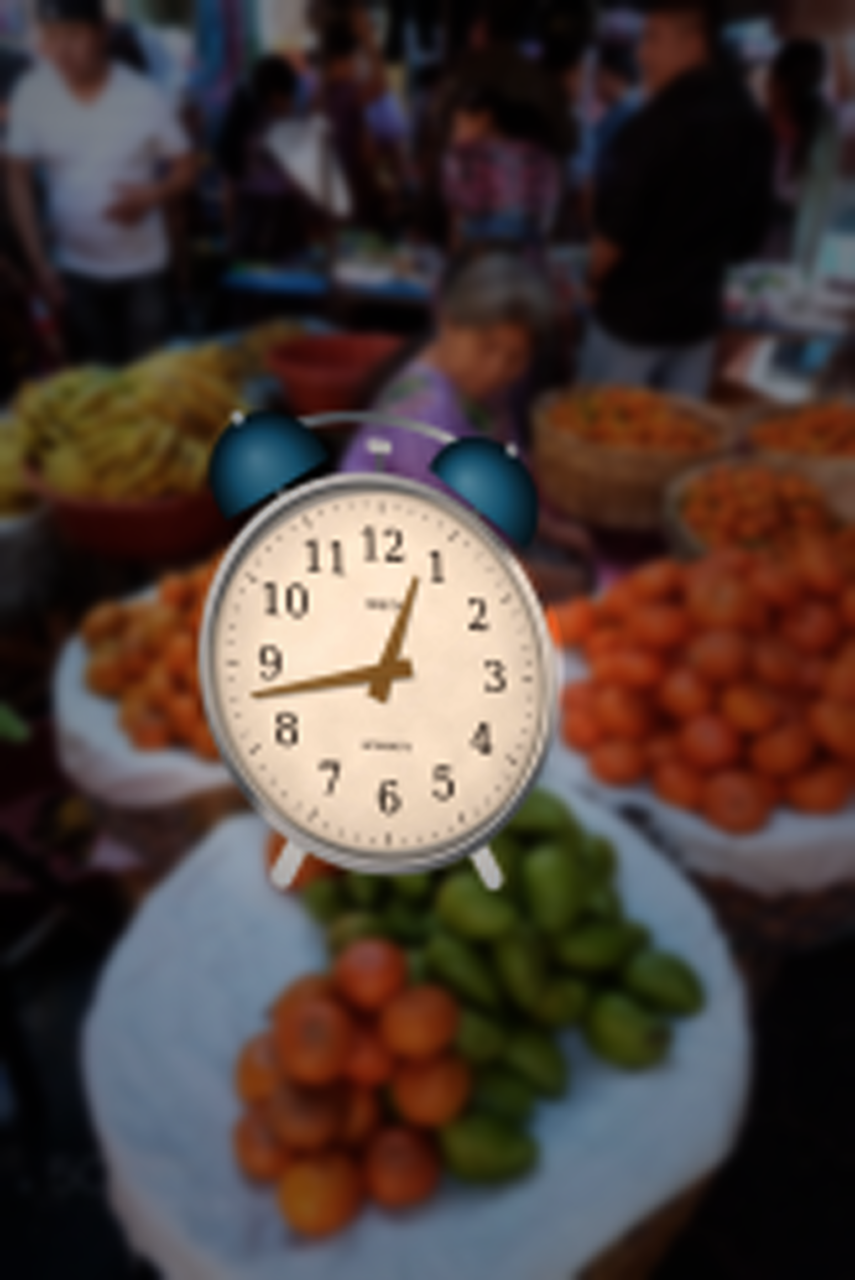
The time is **12:43**
